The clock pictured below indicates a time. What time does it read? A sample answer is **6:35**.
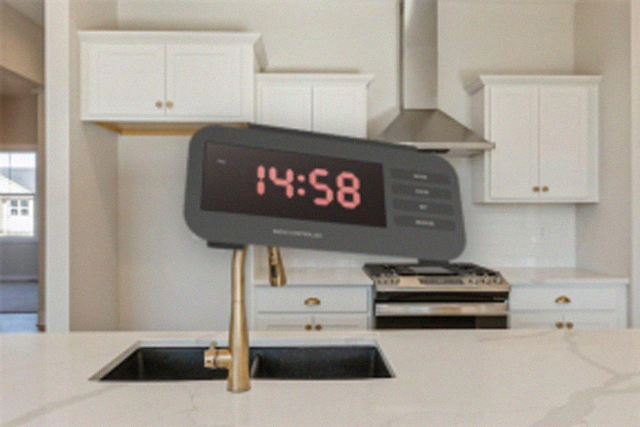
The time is **14:58**
